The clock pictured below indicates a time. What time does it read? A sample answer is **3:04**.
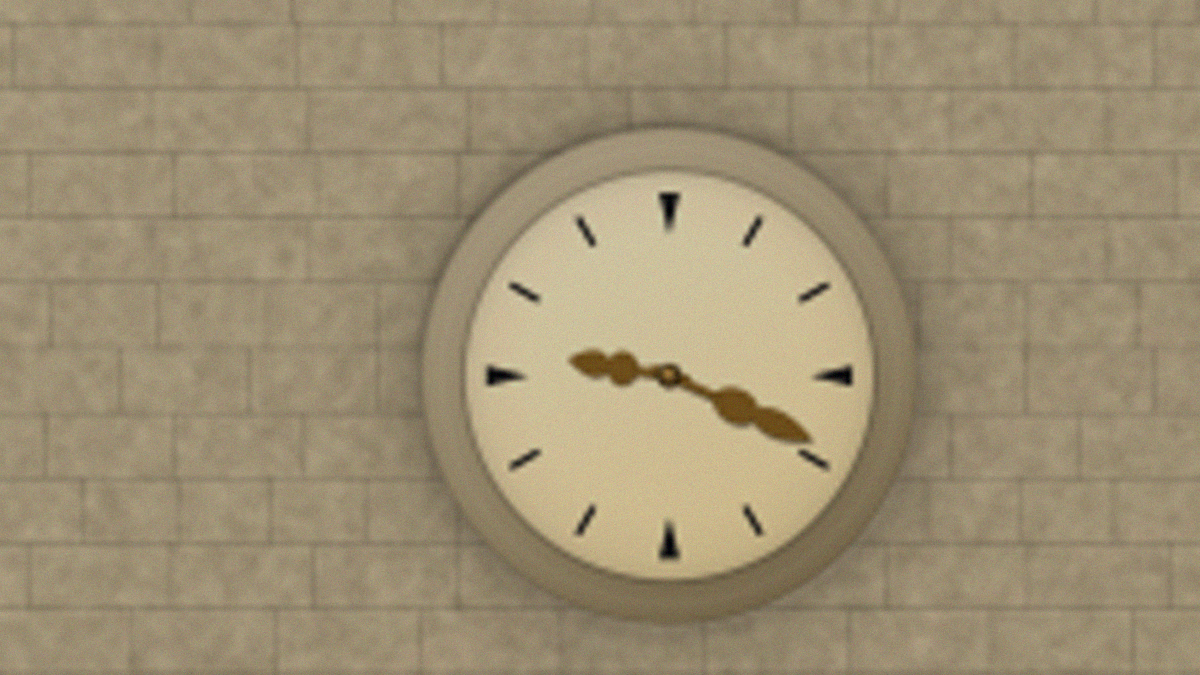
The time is **9:19**
